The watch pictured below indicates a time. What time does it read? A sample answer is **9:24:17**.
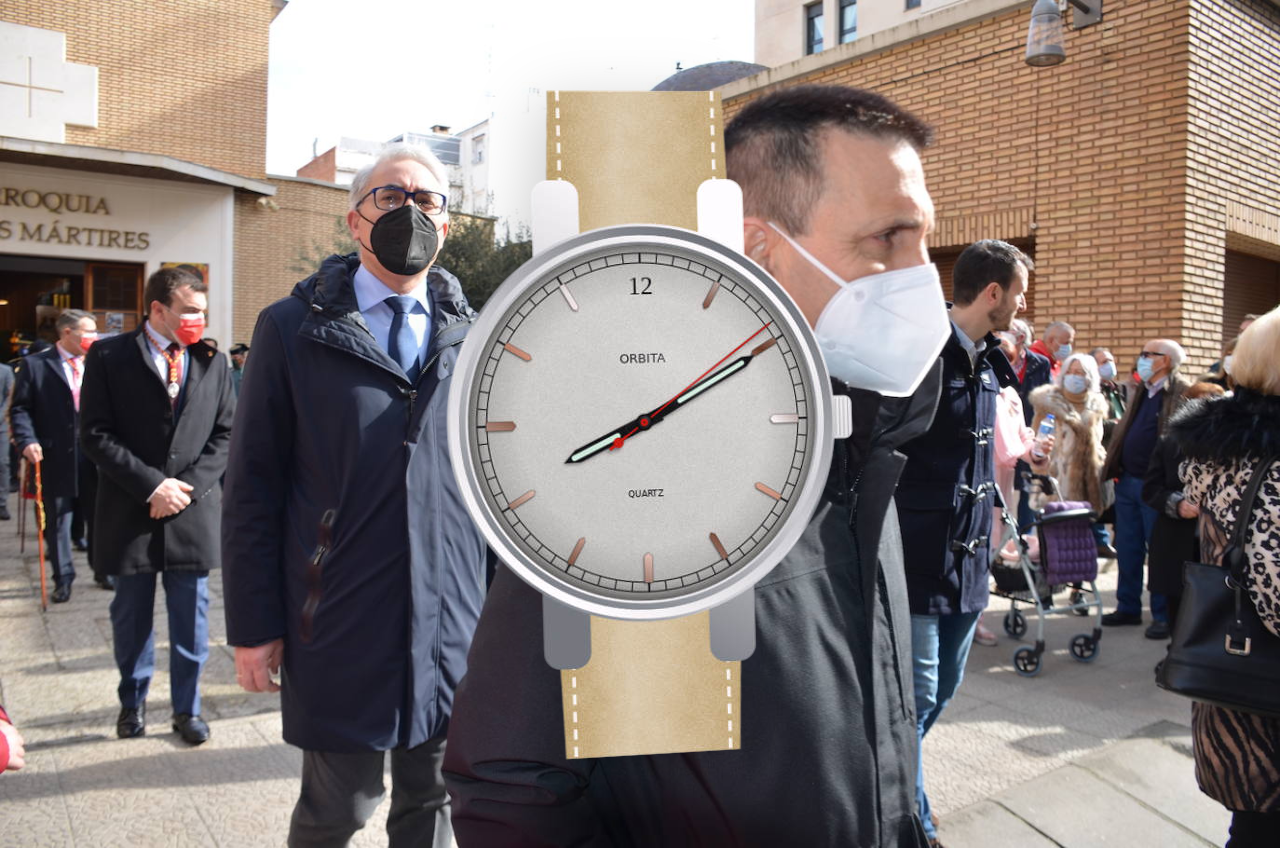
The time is **8:10:09**
